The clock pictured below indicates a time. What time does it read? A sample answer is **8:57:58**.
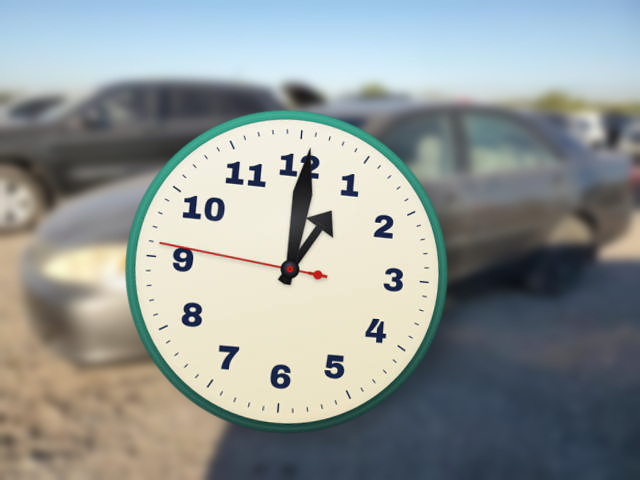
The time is **1:00:46**
